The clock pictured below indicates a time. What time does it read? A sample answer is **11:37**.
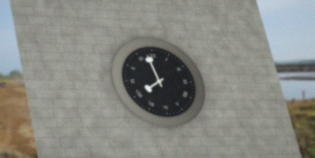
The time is **7:58**
